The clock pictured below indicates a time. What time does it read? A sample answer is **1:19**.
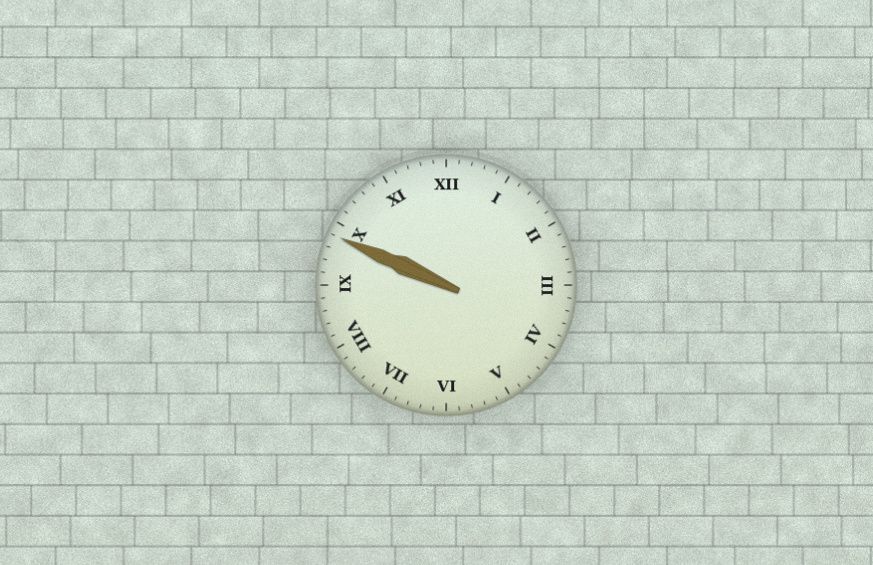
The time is **9:49**
